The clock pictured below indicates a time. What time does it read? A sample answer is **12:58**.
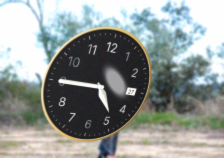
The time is **4:45**
